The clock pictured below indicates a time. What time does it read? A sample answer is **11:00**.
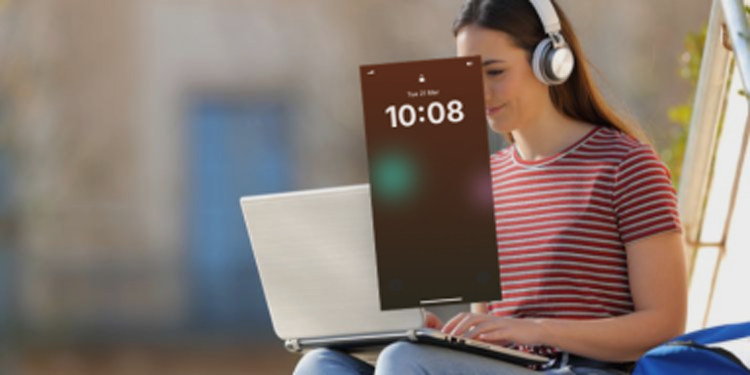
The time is **10:08**
